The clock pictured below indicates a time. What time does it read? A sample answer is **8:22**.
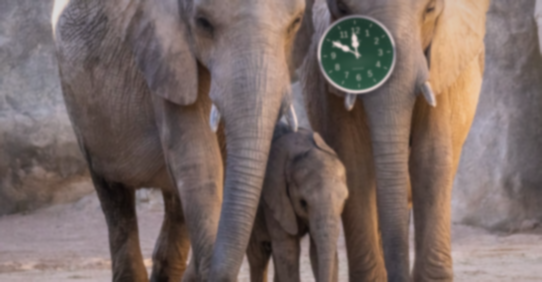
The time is **11:50**
